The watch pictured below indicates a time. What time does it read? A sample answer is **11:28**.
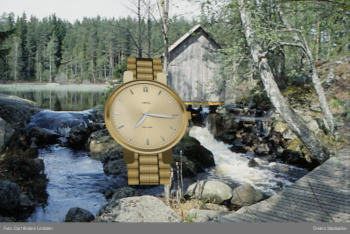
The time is **7:16**
